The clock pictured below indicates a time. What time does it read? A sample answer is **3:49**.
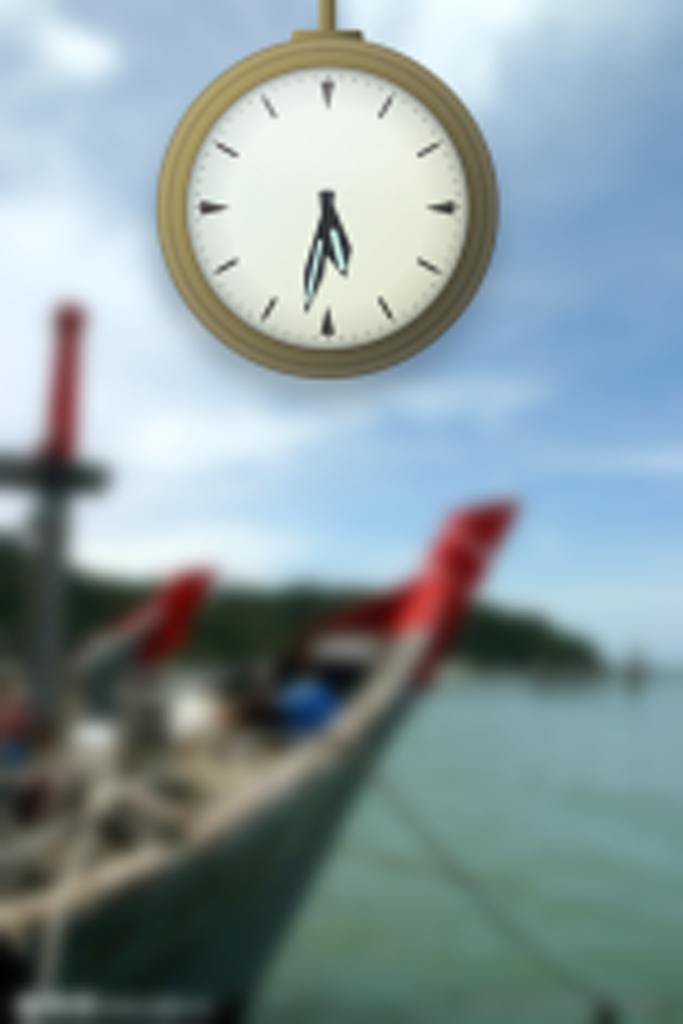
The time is **5:32**
